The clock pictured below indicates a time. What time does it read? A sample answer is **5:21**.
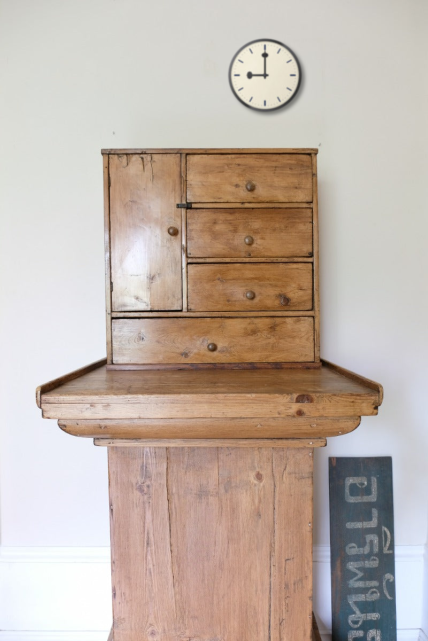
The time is **9:00**
